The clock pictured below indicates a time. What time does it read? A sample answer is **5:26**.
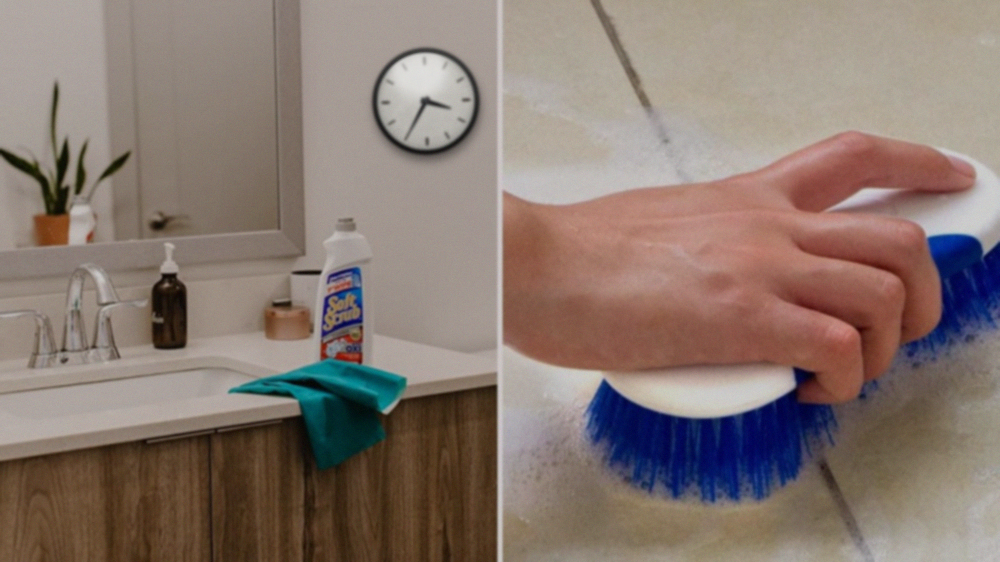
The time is **3:35**
